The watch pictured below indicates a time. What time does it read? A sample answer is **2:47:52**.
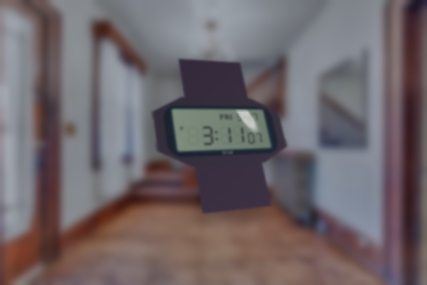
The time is **3:11:07**
